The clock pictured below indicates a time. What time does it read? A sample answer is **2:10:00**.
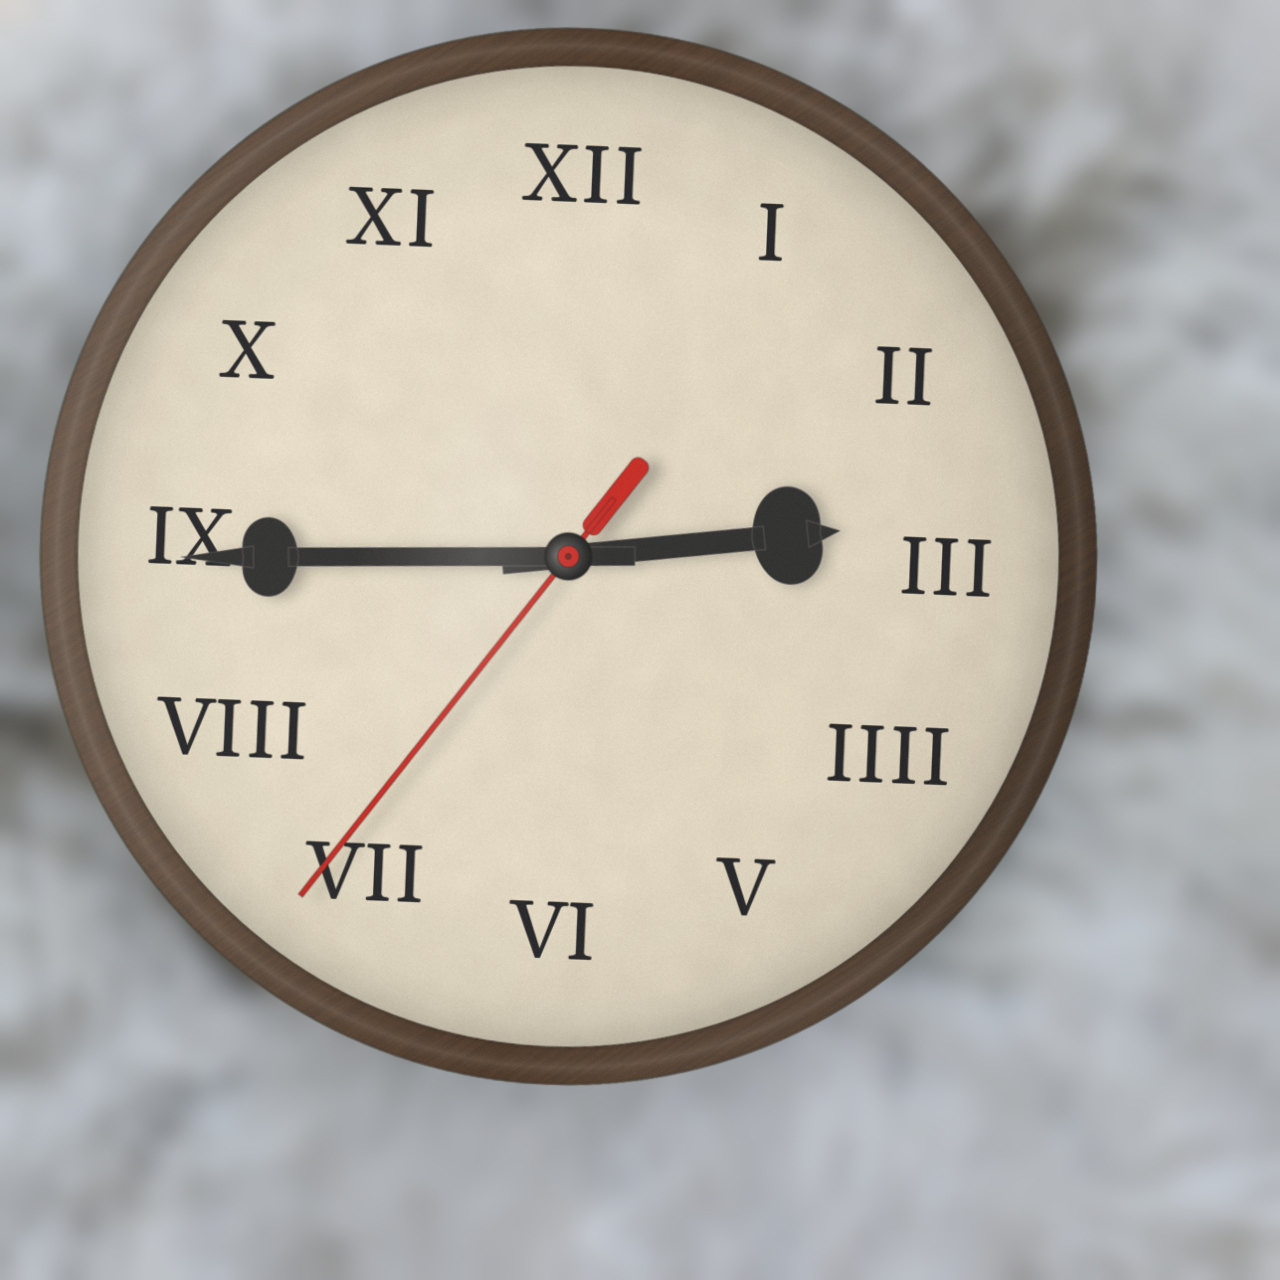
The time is **2:44:36**
